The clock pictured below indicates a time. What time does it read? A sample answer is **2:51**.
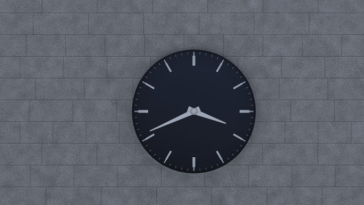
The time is **3:41**
